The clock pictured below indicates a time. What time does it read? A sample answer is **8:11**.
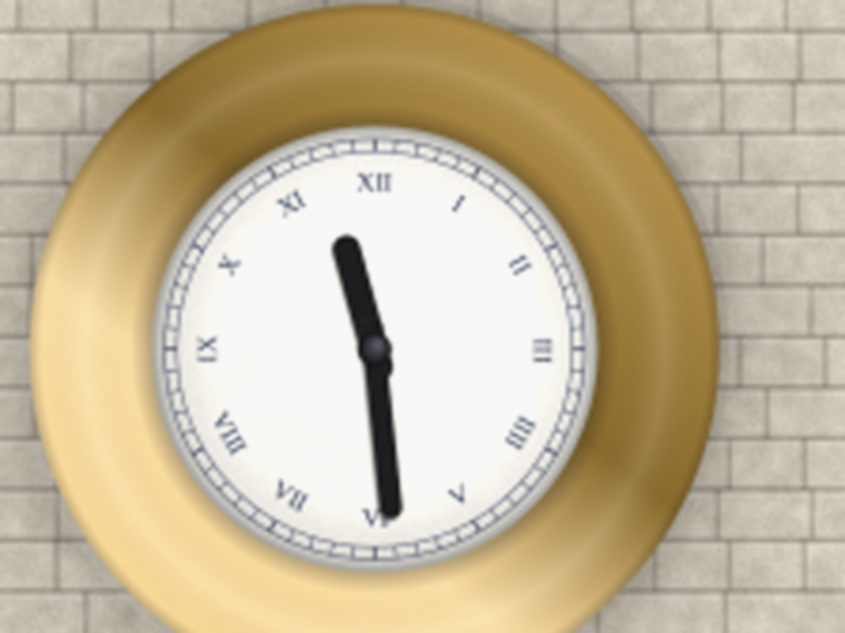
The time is **11:29**
